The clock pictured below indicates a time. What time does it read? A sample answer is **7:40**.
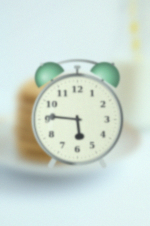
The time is **5:46**
